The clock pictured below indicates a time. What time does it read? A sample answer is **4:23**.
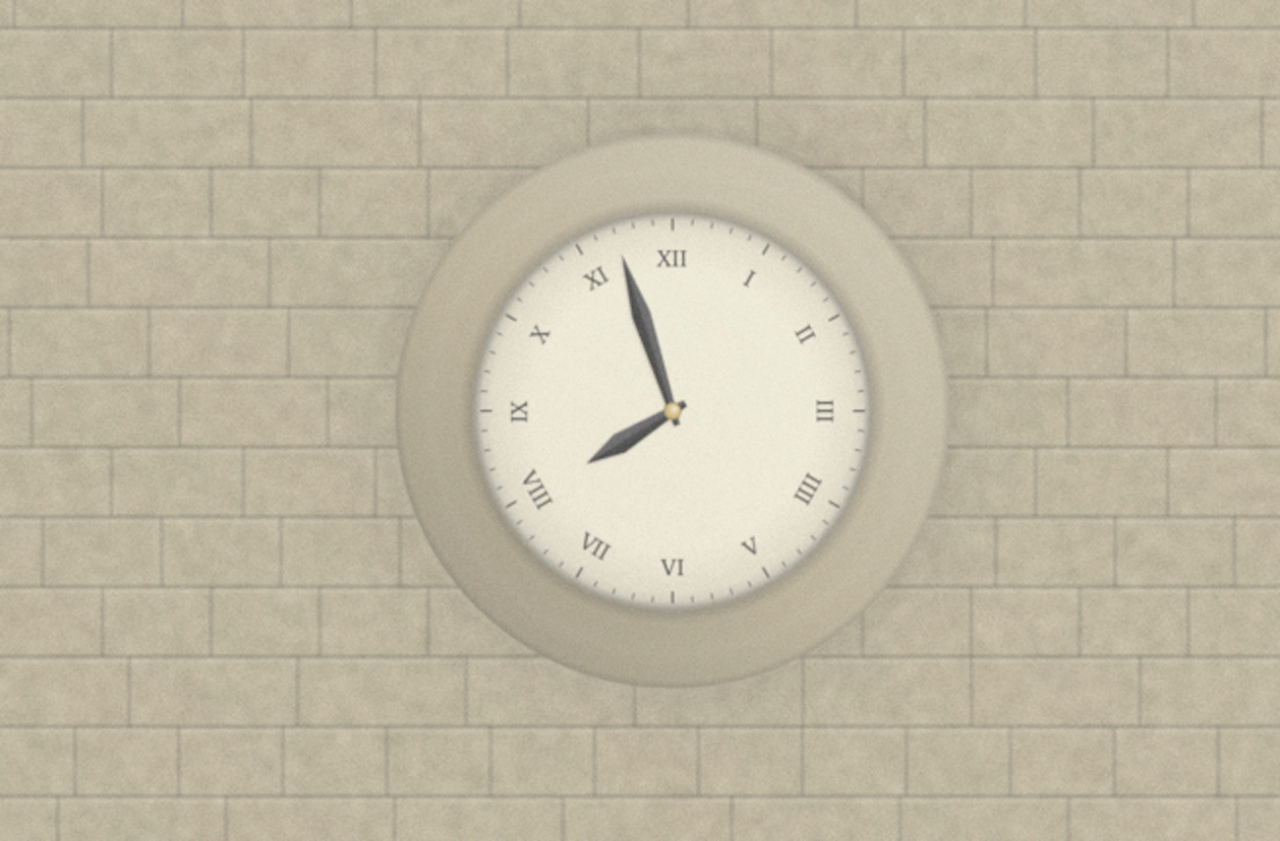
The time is **7:57**
